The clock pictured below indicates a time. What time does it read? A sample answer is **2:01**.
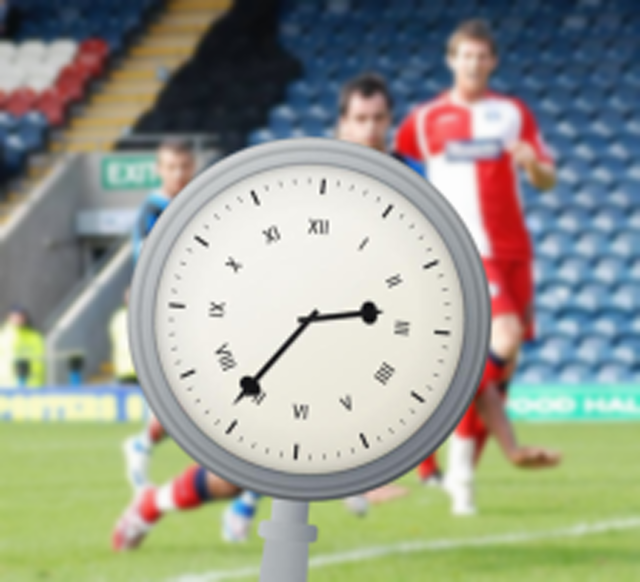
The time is **2:36**
